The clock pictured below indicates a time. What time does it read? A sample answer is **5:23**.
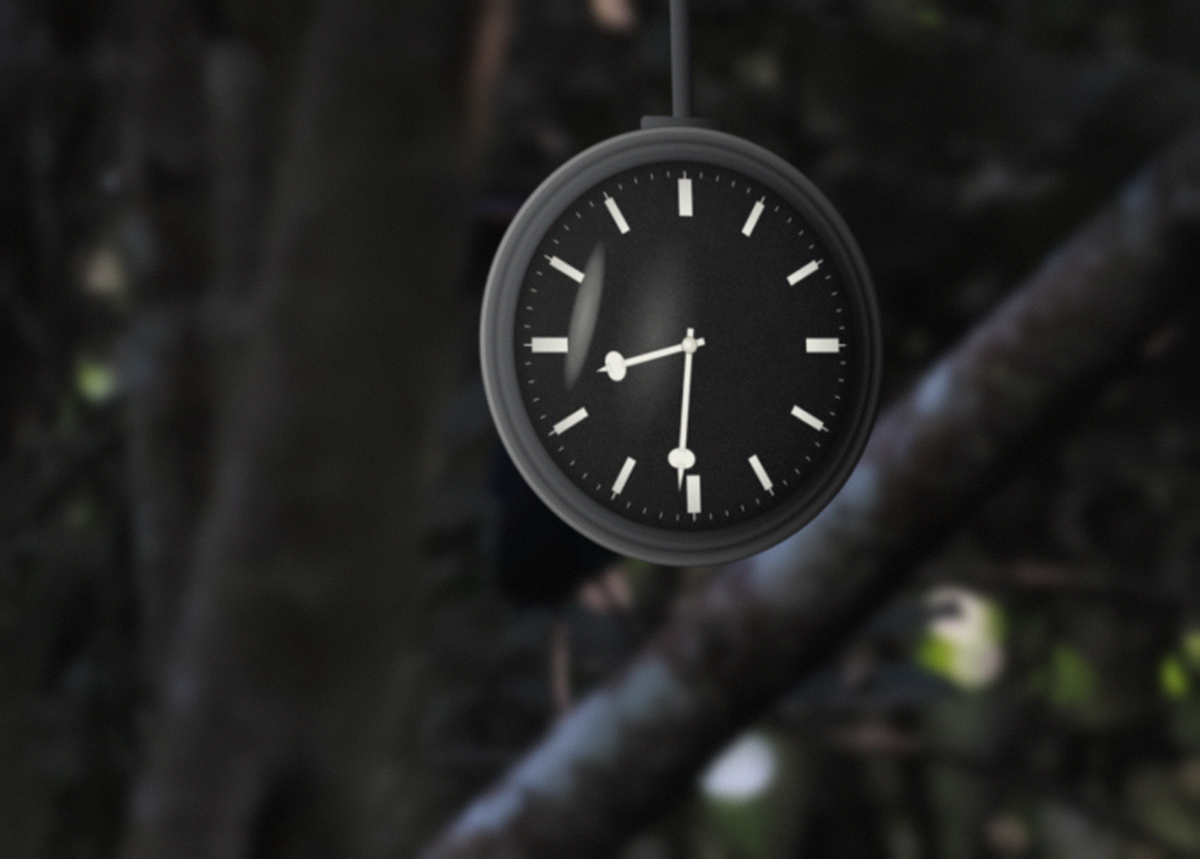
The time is **8:31**
